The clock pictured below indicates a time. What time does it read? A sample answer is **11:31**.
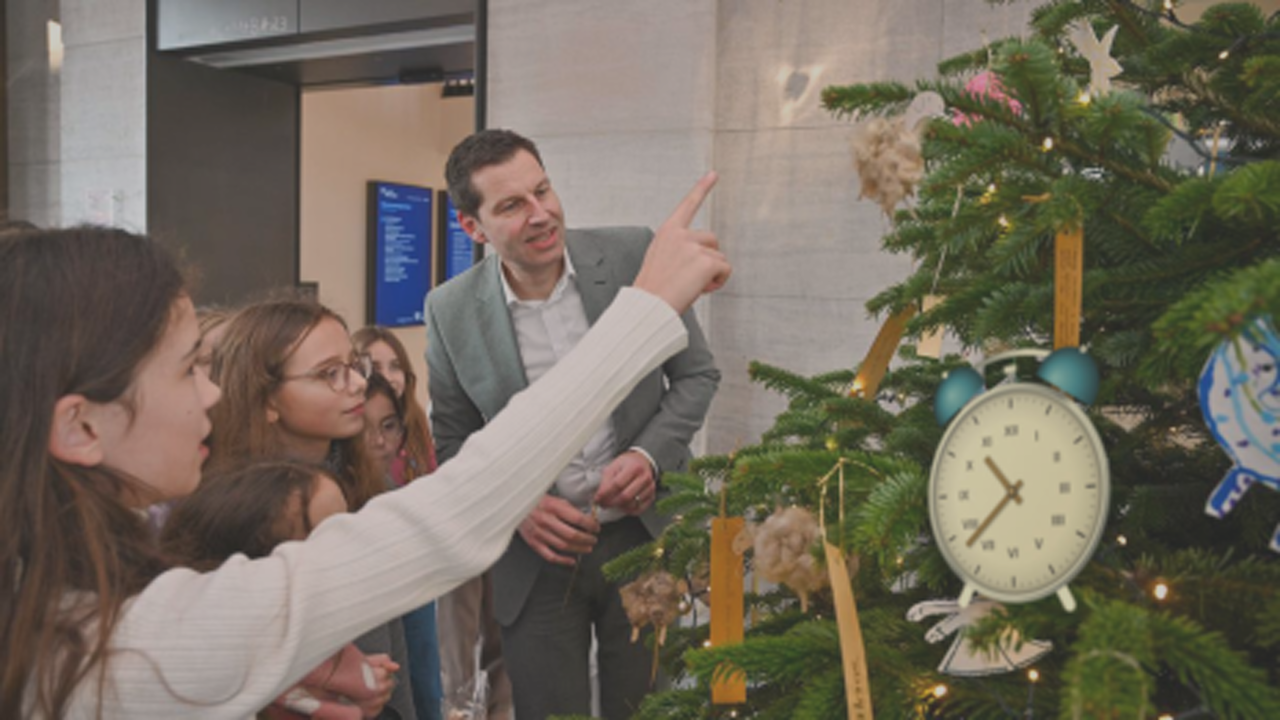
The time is **10:38**
